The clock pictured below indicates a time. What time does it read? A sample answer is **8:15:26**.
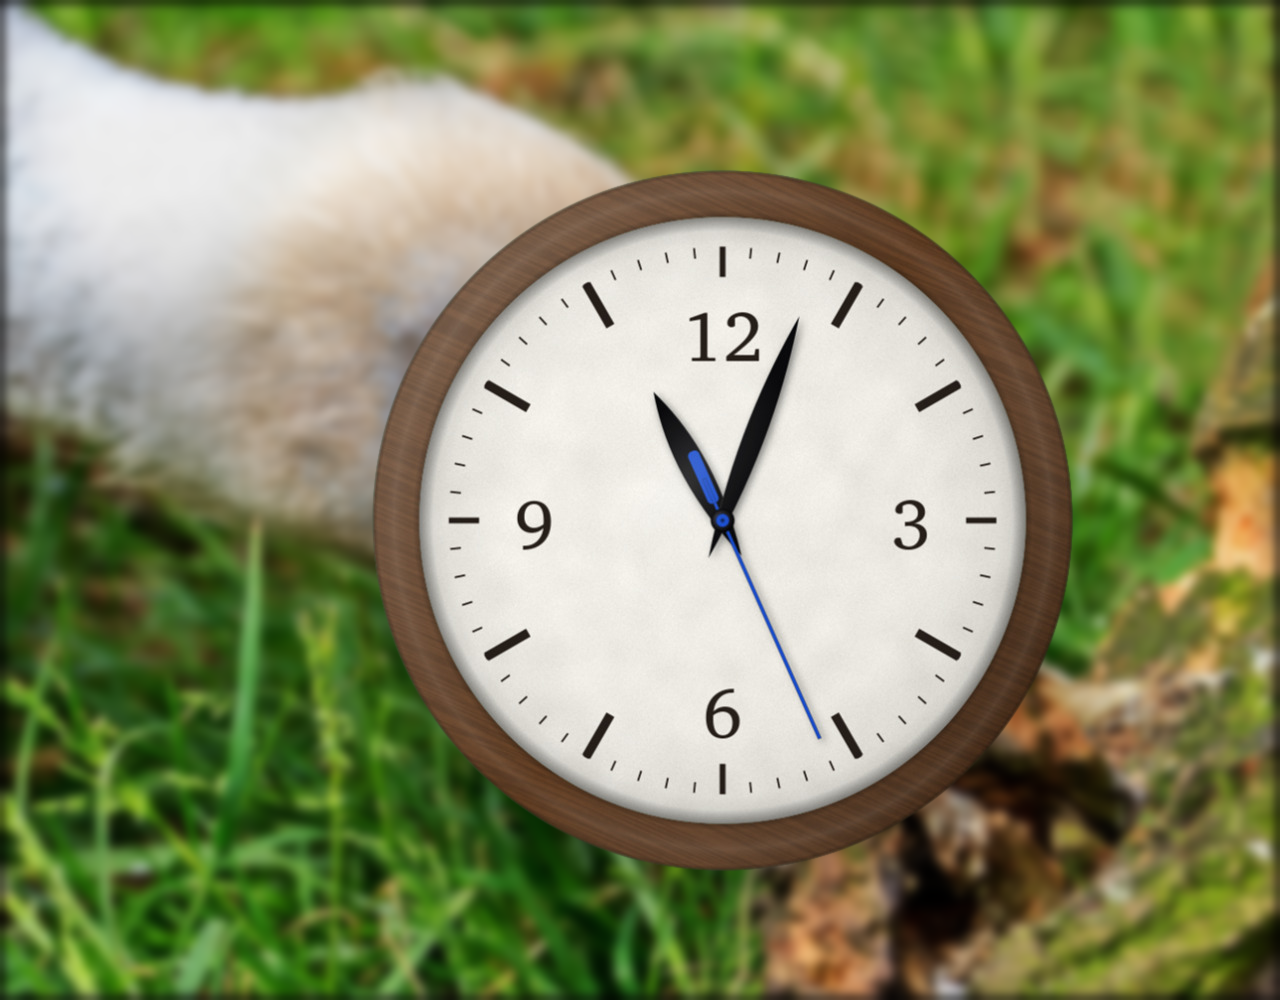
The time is **11:03:26**
